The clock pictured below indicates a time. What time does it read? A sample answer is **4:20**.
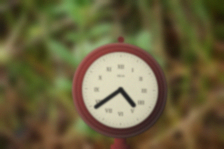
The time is **4:39**
